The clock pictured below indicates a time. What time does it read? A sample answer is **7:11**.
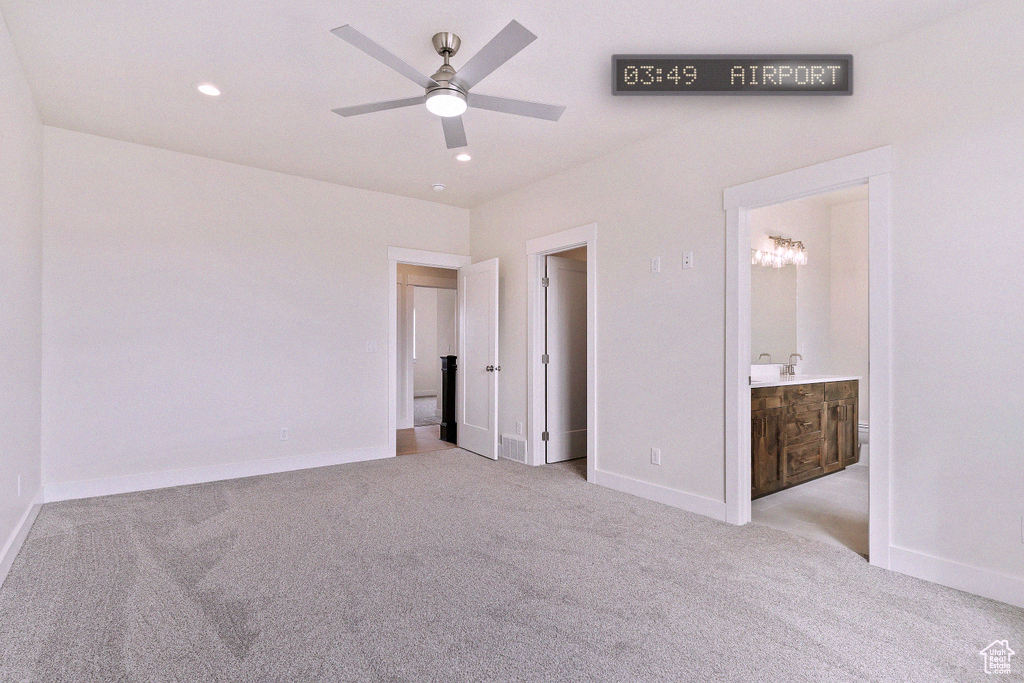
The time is **3:49**
